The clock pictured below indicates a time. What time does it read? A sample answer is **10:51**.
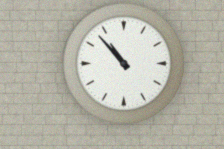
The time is **10:53**
